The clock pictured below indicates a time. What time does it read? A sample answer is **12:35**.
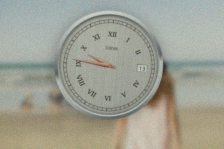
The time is **9:46**
